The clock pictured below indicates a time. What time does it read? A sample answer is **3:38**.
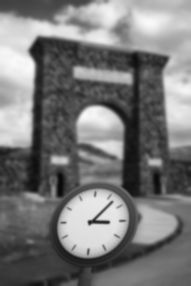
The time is **3:07**
